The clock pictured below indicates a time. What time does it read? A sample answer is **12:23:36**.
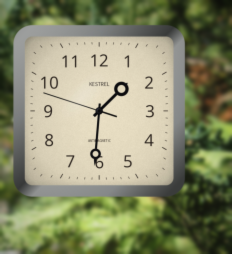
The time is **1:30:48**
